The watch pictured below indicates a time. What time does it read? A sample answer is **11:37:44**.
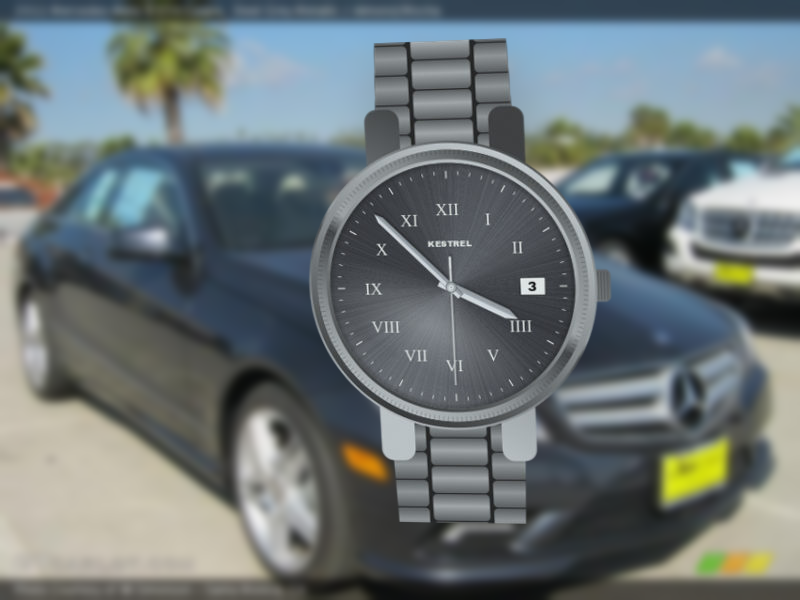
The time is **3:52:30**
